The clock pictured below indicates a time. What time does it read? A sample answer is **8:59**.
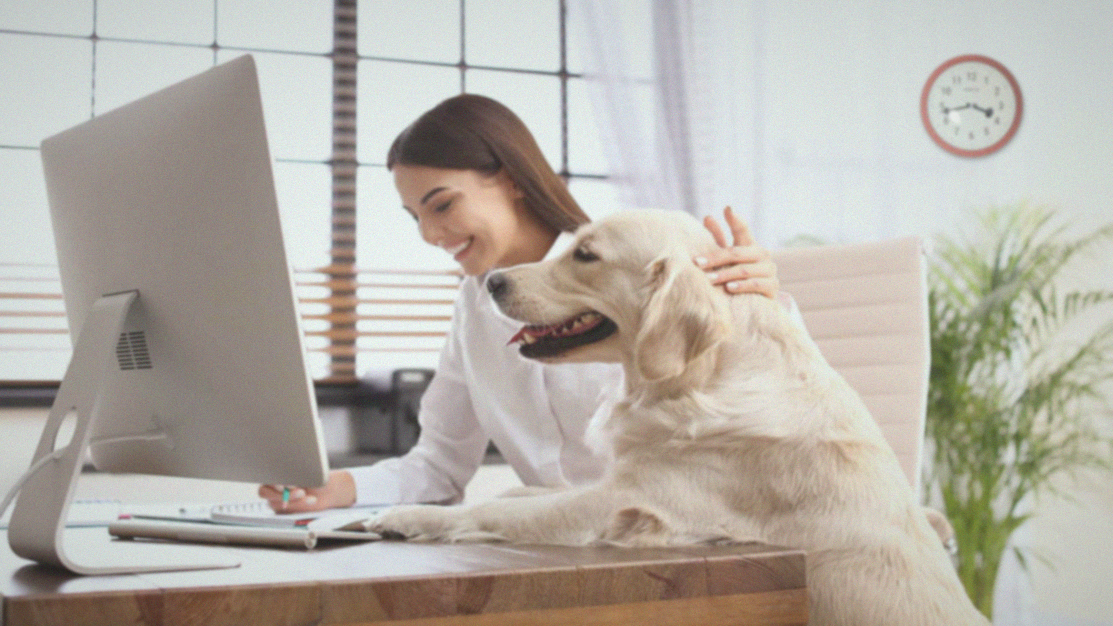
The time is **3:43**
